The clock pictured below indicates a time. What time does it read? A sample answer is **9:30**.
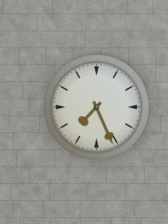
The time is **7:26**
